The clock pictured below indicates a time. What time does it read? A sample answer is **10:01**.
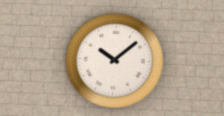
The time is **10:08**
